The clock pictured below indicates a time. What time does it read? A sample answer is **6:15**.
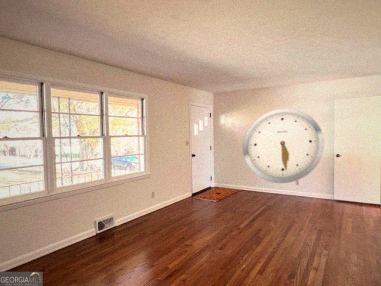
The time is **5:29**
